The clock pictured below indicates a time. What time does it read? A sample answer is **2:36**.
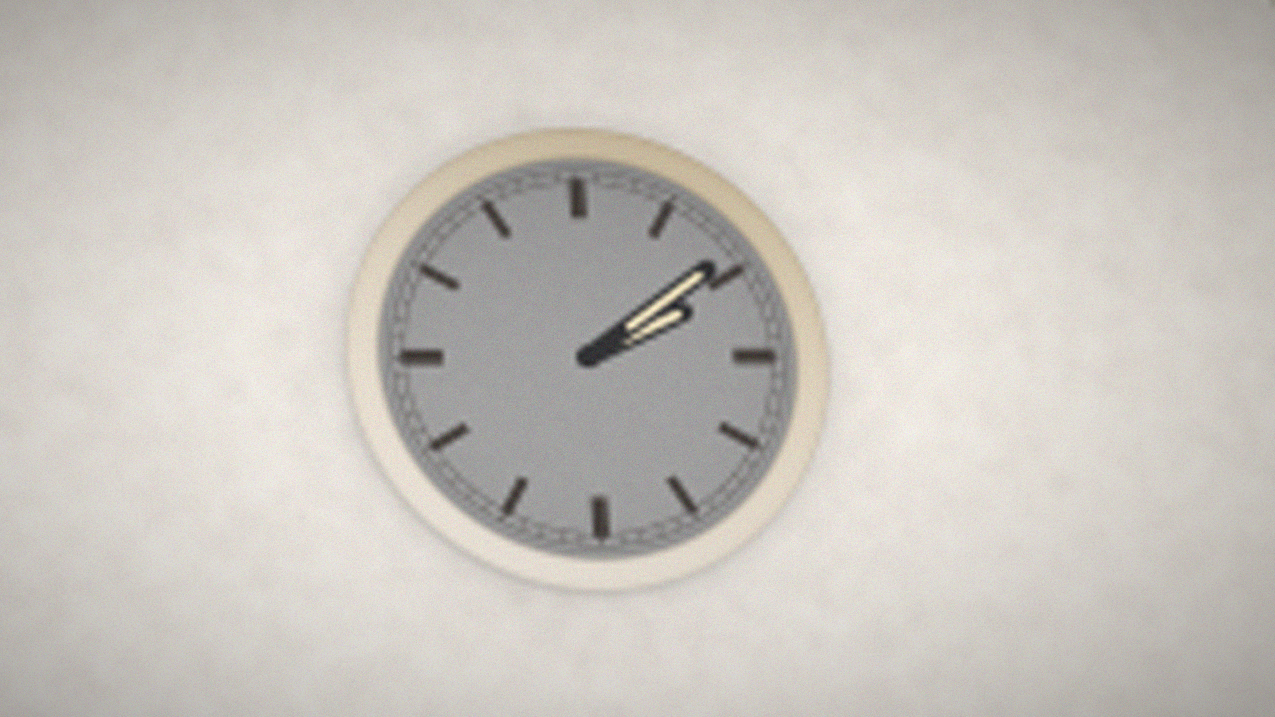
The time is **2:09**
